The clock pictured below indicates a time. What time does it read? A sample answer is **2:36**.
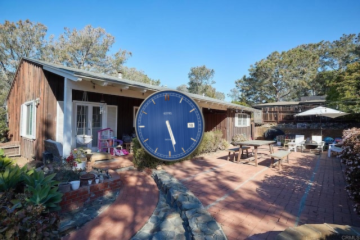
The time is **5:28**
